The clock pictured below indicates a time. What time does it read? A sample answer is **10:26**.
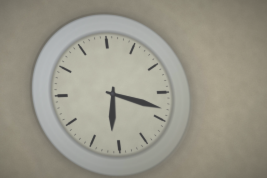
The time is **6:18**
